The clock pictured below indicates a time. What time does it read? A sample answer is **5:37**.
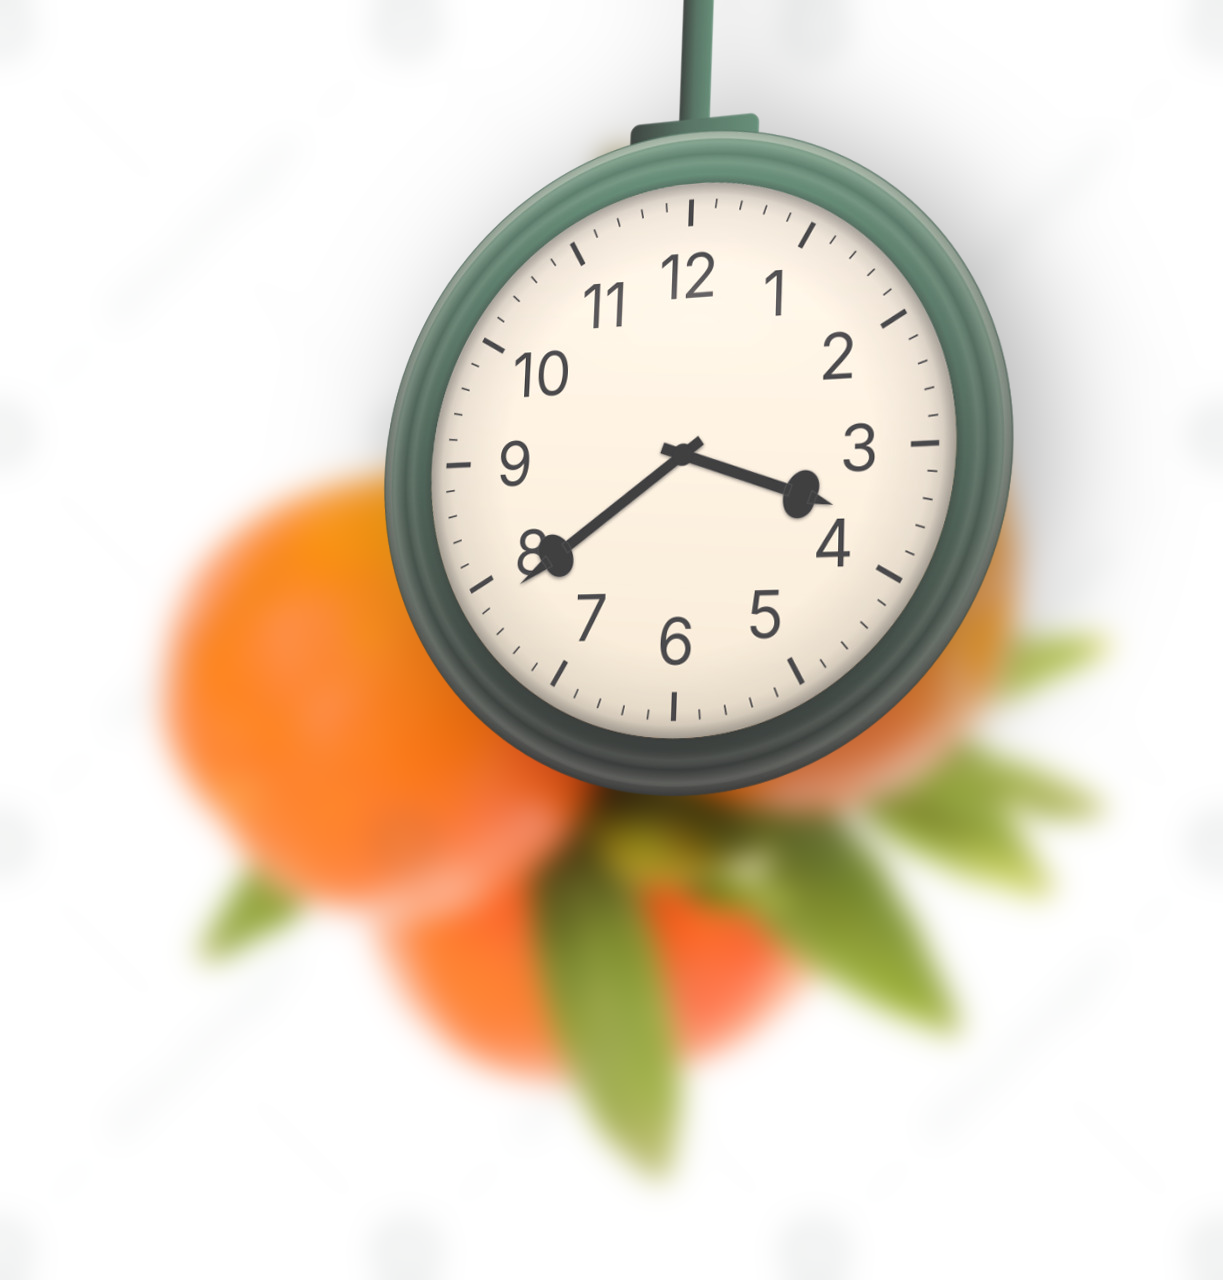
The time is **3:39**
